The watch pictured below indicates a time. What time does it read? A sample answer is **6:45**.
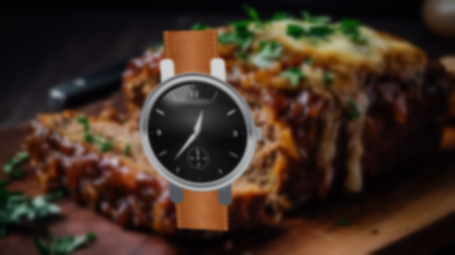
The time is **12:37**
